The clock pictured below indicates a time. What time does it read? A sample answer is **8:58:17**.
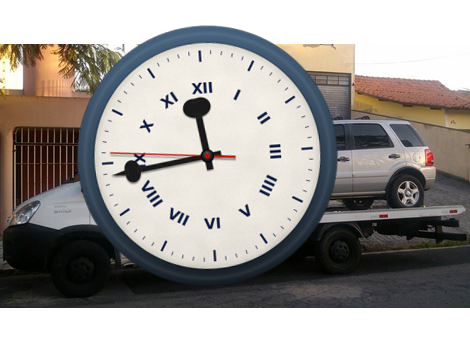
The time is **11:43:46**
